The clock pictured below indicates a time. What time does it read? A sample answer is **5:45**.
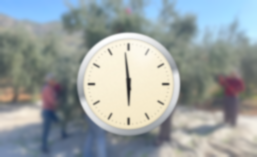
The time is **5:59**
